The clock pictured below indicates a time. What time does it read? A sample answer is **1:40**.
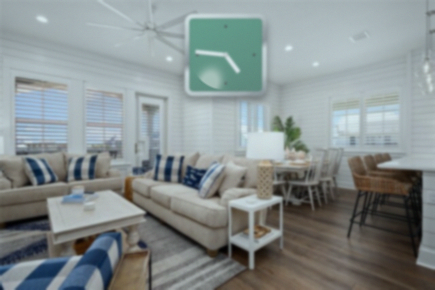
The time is **4:46**
